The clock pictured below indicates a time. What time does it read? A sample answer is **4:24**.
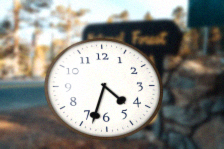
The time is **4:33**
